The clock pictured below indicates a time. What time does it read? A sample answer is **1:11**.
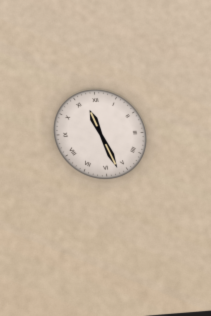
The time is **11:27**
